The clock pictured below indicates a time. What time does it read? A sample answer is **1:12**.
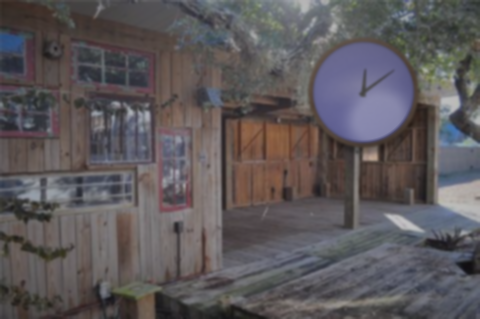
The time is **12:09**
